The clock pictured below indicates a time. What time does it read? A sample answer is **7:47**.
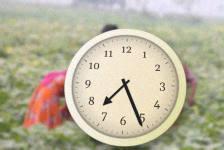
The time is **7:26**
